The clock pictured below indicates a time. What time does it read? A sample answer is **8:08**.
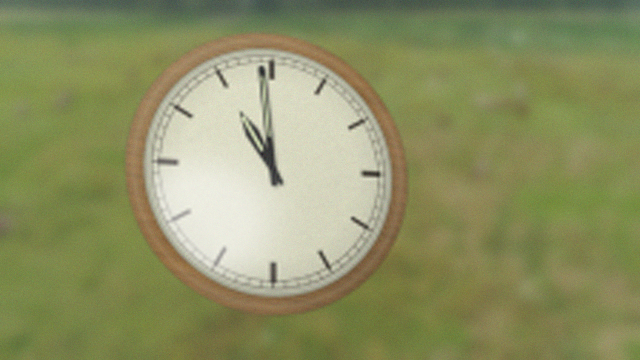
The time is **10:59**
